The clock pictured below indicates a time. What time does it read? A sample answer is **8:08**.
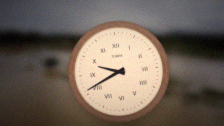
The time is **9:41**
